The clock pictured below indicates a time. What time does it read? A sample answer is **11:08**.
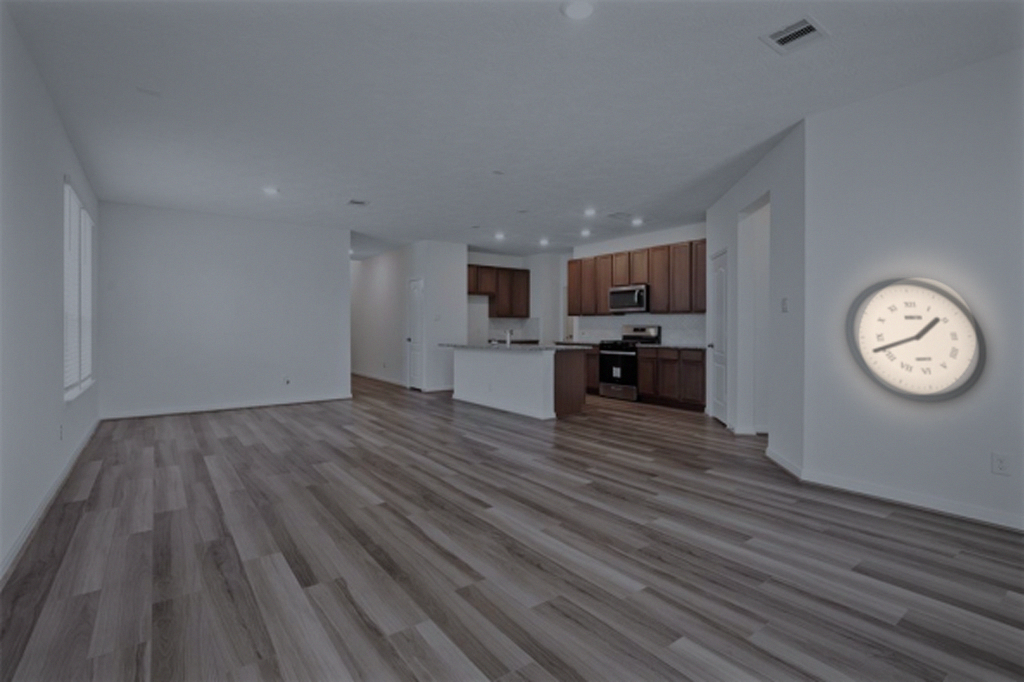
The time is **1:42**
